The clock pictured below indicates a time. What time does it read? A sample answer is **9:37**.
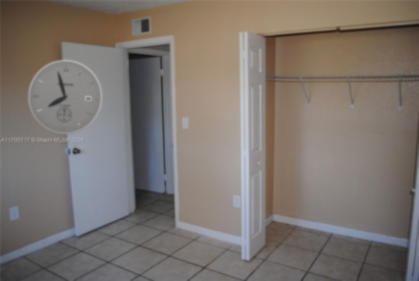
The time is **7:57**
